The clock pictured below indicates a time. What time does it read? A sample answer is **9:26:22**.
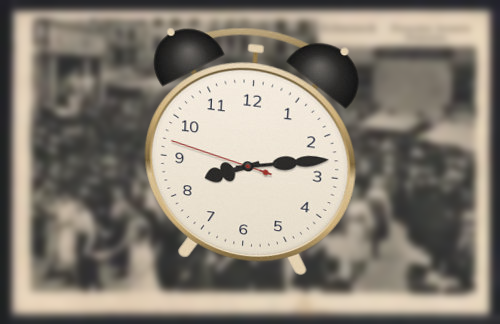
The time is **8:12:47**
